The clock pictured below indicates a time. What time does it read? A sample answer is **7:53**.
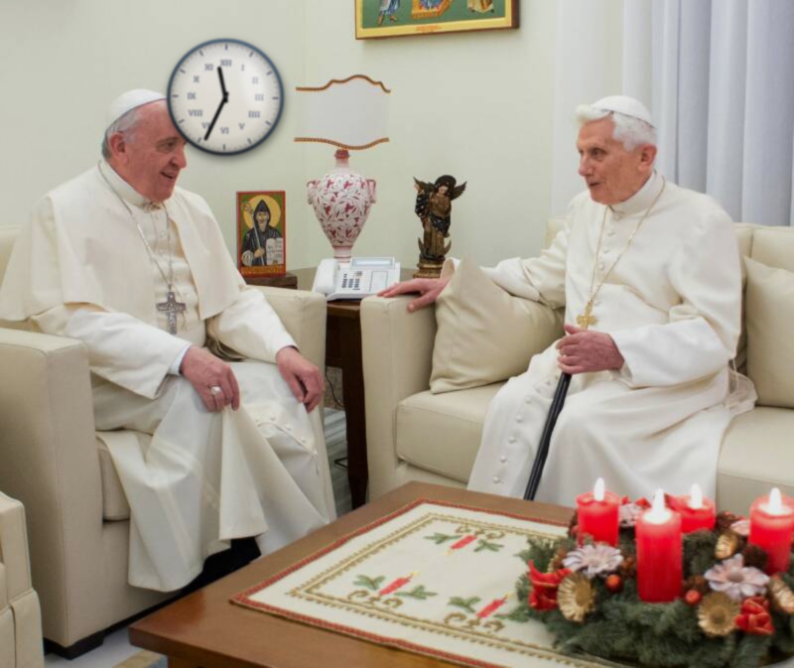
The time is **11:34**
